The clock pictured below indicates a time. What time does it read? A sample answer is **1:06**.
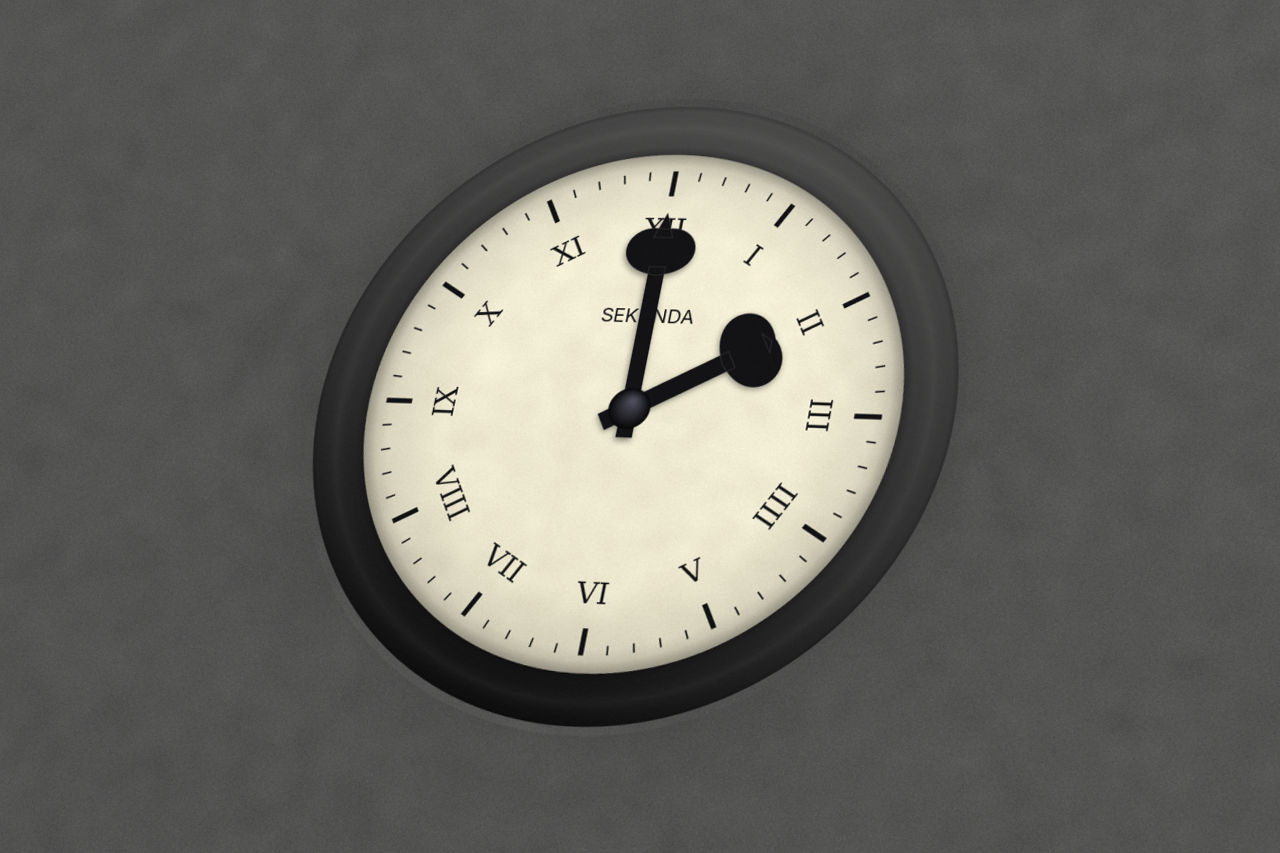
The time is **2:00**
